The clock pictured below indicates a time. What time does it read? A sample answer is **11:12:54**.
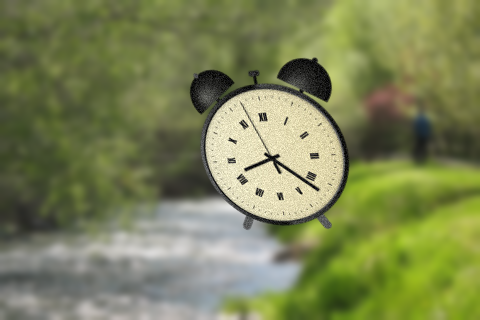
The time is **8:21:57**
